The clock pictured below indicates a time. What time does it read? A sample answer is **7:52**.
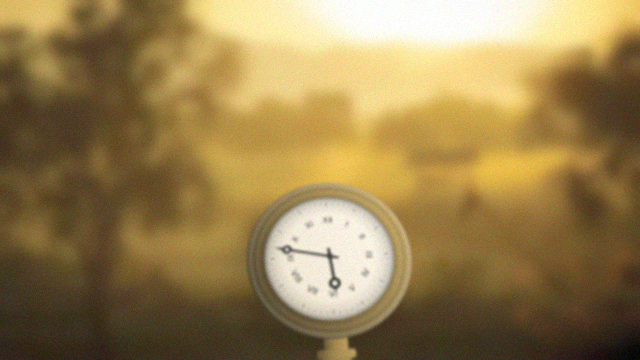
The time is **5:47**
